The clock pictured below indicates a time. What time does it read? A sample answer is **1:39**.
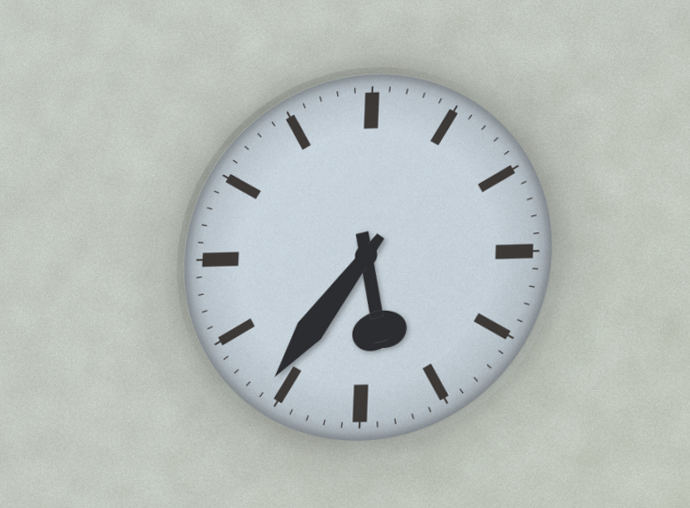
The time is **5:36**
